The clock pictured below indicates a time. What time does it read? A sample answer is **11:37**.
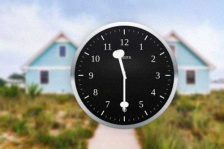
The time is **11:30**
